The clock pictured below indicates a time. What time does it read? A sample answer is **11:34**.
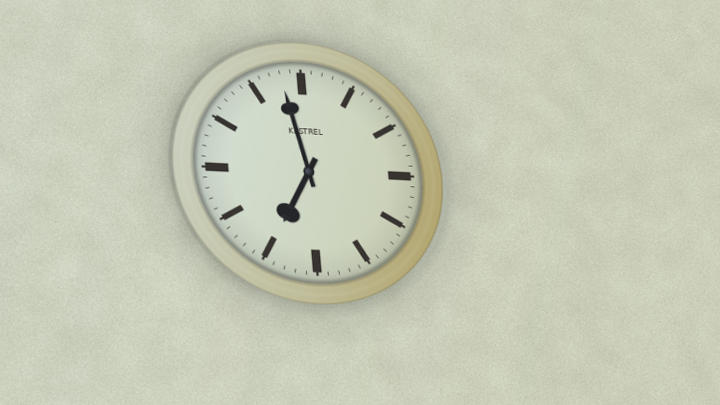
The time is **6:58**
